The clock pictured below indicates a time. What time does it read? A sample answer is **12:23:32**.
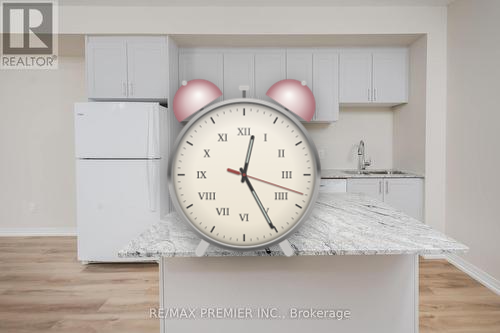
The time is **12:25:18**
